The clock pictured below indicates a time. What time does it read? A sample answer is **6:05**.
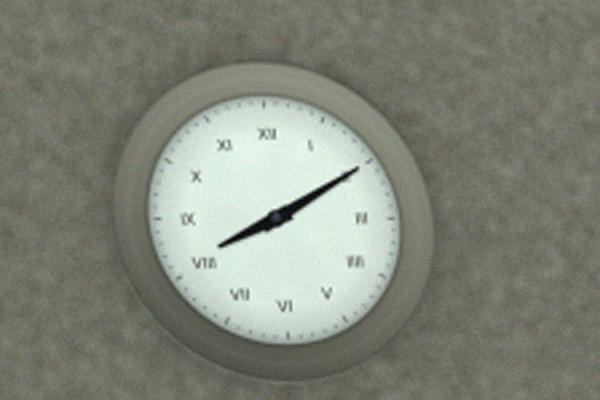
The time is **8:10**
